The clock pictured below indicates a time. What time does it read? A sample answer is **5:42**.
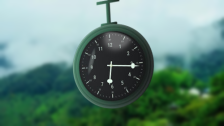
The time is **6:16**
